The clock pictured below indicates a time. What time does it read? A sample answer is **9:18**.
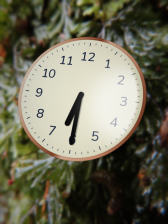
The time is **6:30**
